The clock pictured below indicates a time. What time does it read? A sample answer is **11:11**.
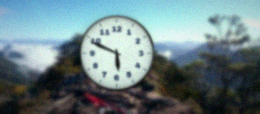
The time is **5:49**
